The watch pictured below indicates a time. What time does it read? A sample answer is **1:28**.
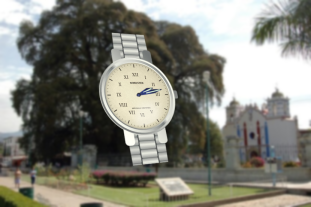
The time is **2:13**
